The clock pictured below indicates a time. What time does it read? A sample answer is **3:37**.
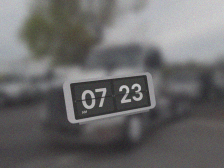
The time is **7:23**
